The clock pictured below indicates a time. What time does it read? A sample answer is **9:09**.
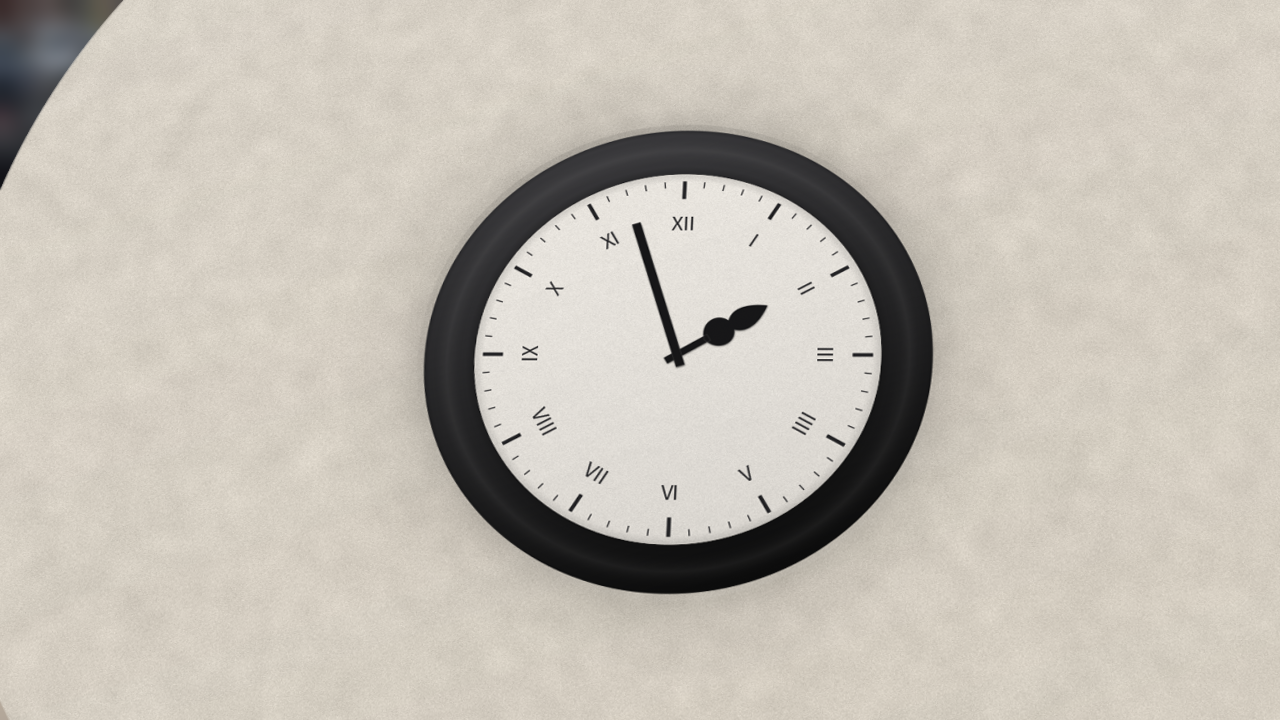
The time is **1:57**
